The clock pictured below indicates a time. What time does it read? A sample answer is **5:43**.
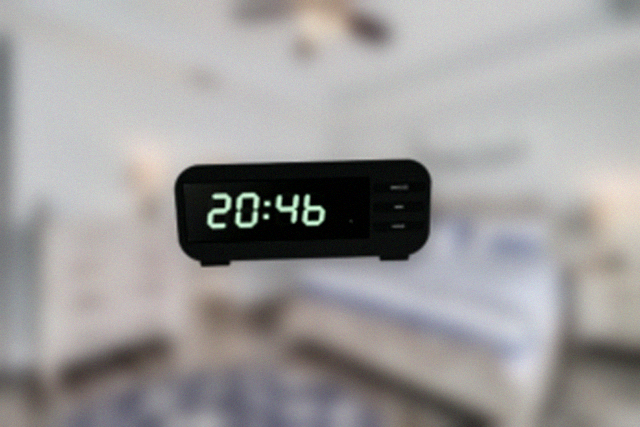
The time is **20:46**
